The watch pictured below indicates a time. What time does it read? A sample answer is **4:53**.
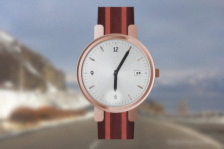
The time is **6:05**
